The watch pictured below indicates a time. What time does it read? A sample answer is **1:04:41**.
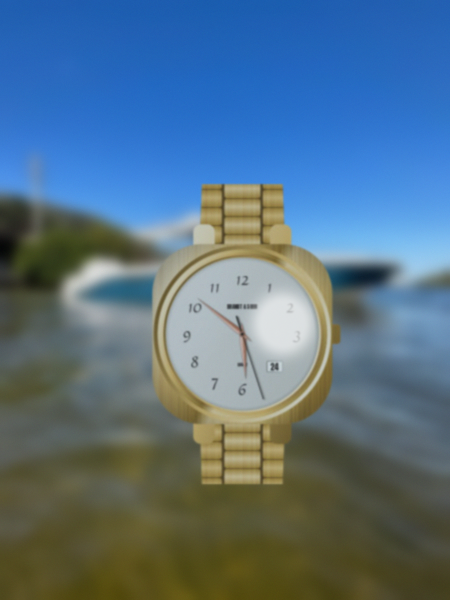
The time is **5:51:27**
